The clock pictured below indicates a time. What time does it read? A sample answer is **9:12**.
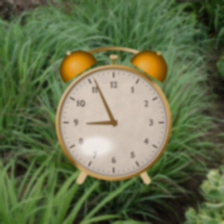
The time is **8:56**
